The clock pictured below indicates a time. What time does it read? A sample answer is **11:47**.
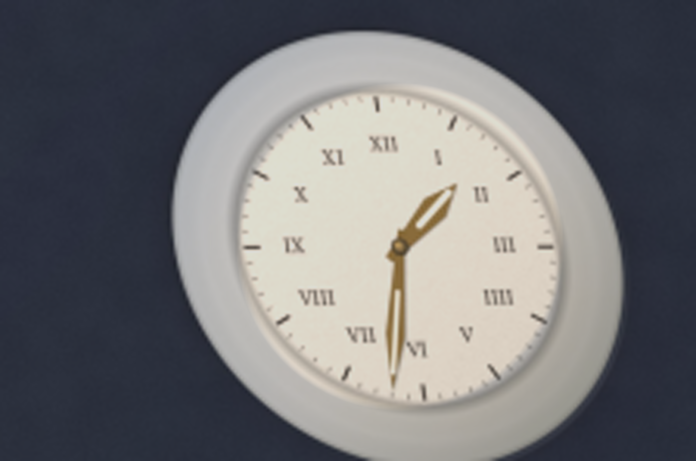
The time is **1:32**
